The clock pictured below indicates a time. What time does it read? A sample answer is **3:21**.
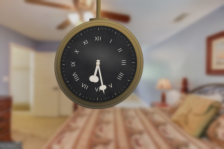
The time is **6:28**
